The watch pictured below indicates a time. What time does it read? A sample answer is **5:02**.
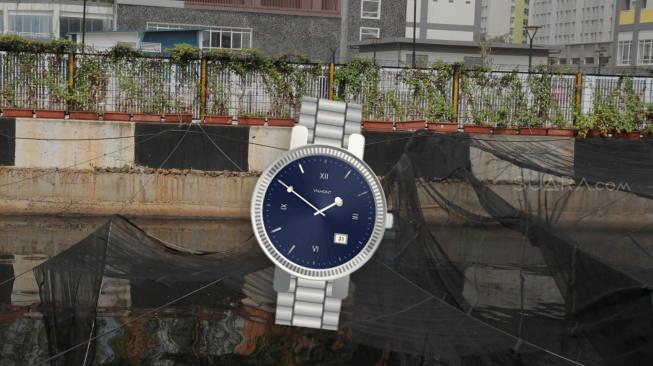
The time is **1:50**
